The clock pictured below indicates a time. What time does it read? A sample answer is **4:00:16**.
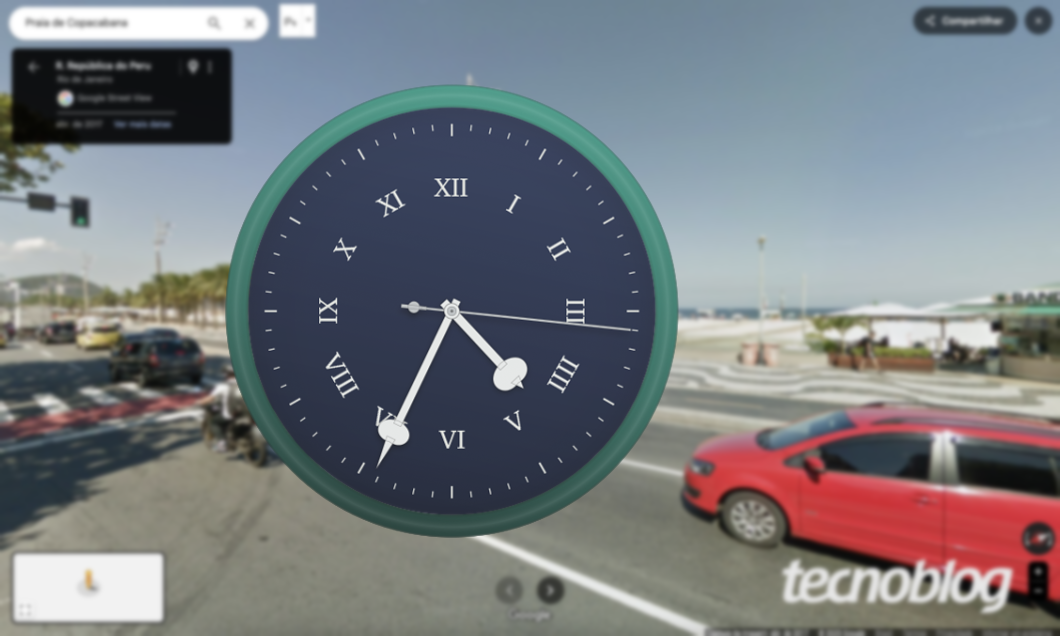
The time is **4:34:16**
